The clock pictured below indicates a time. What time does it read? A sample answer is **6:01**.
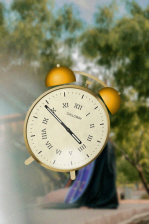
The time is **3:49**
